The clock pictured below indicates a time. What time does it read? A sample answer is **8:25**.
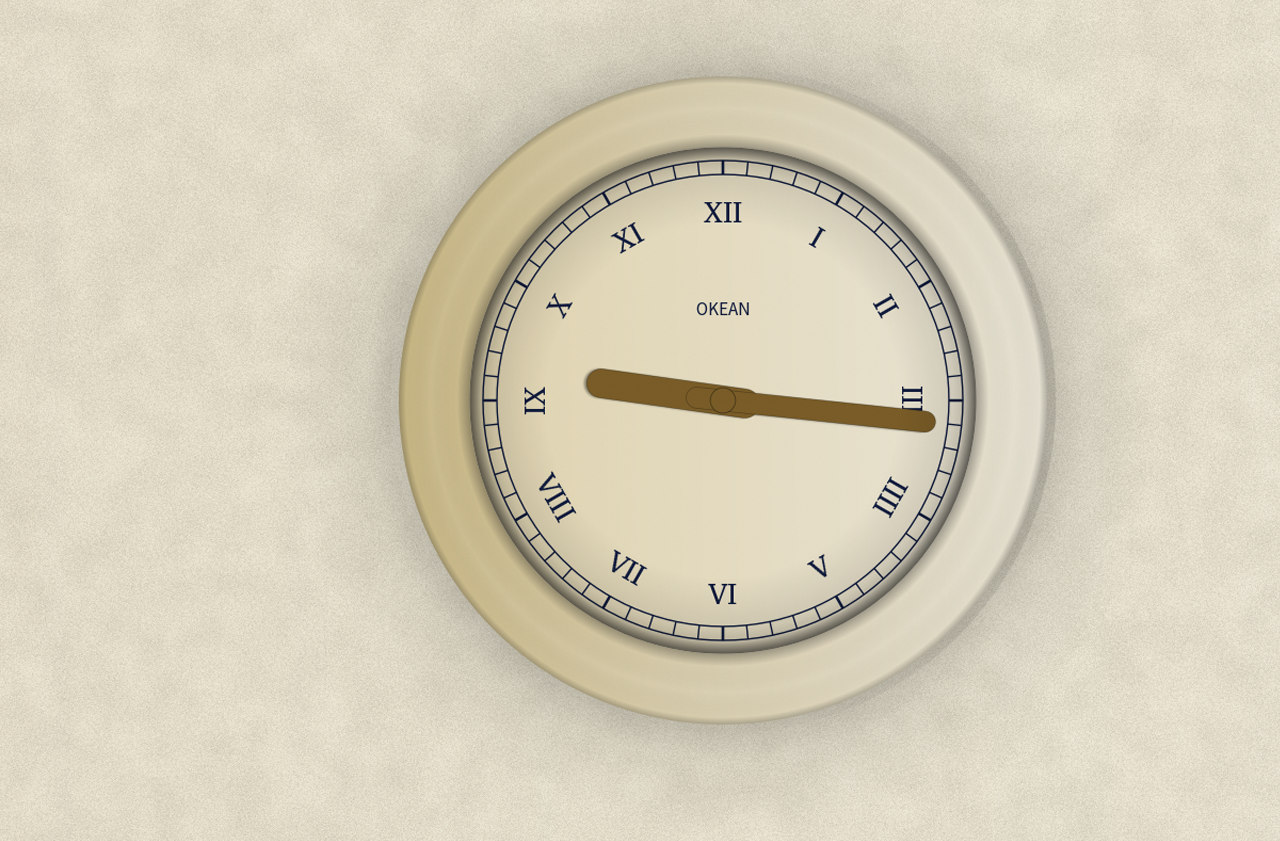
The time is **9:16**
